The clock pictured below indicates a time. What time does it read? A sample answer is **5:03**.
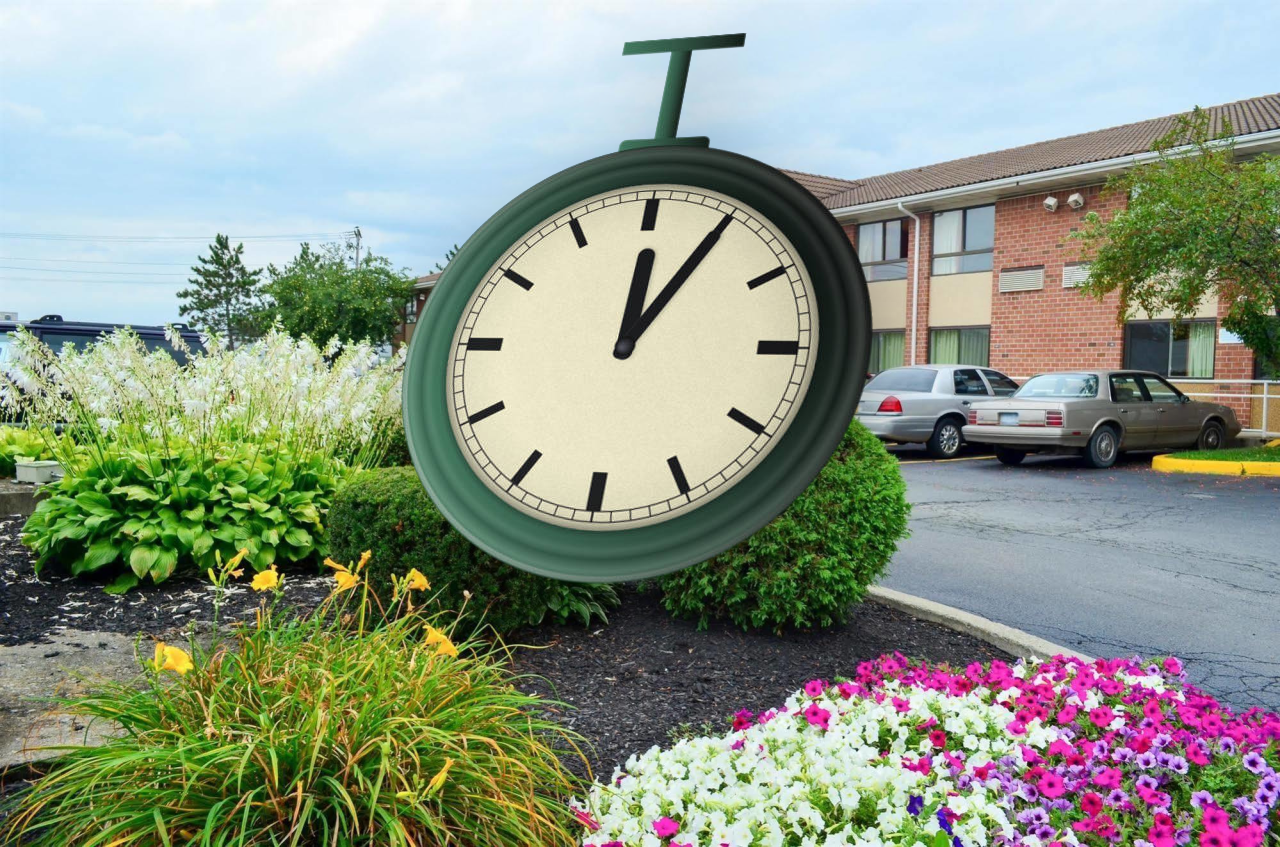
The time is **12:05**
